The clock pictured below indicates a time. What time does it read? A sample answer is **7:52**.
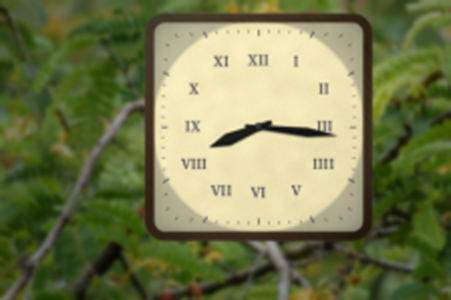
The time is **8:16**
